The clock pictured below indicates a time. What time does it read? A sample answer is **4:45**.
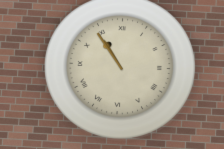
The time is **10:54**
